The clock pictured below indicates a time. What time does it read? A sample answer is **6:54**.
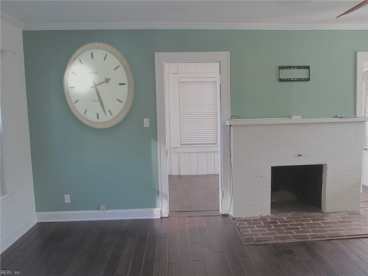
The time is **2:27**
